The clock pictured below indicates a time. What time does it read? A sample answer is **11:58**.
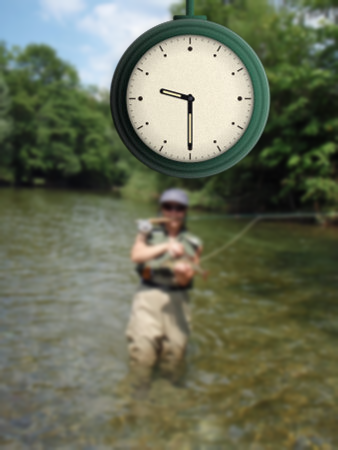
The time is **9:30**
